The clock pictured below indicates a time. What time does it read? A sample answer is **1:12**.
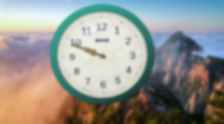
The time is **9:49**
